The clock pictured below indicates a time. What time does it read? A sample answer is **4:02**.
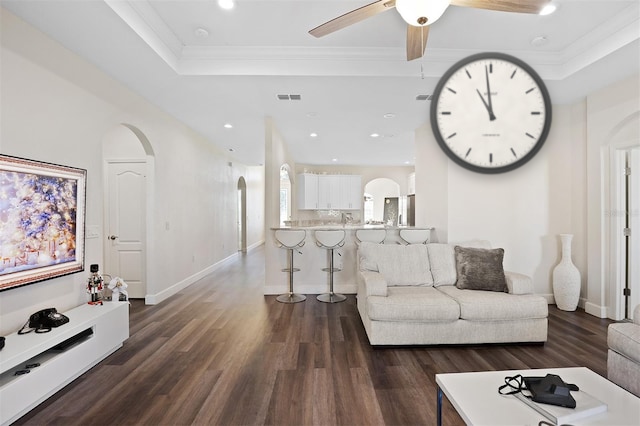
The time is **10:59**
